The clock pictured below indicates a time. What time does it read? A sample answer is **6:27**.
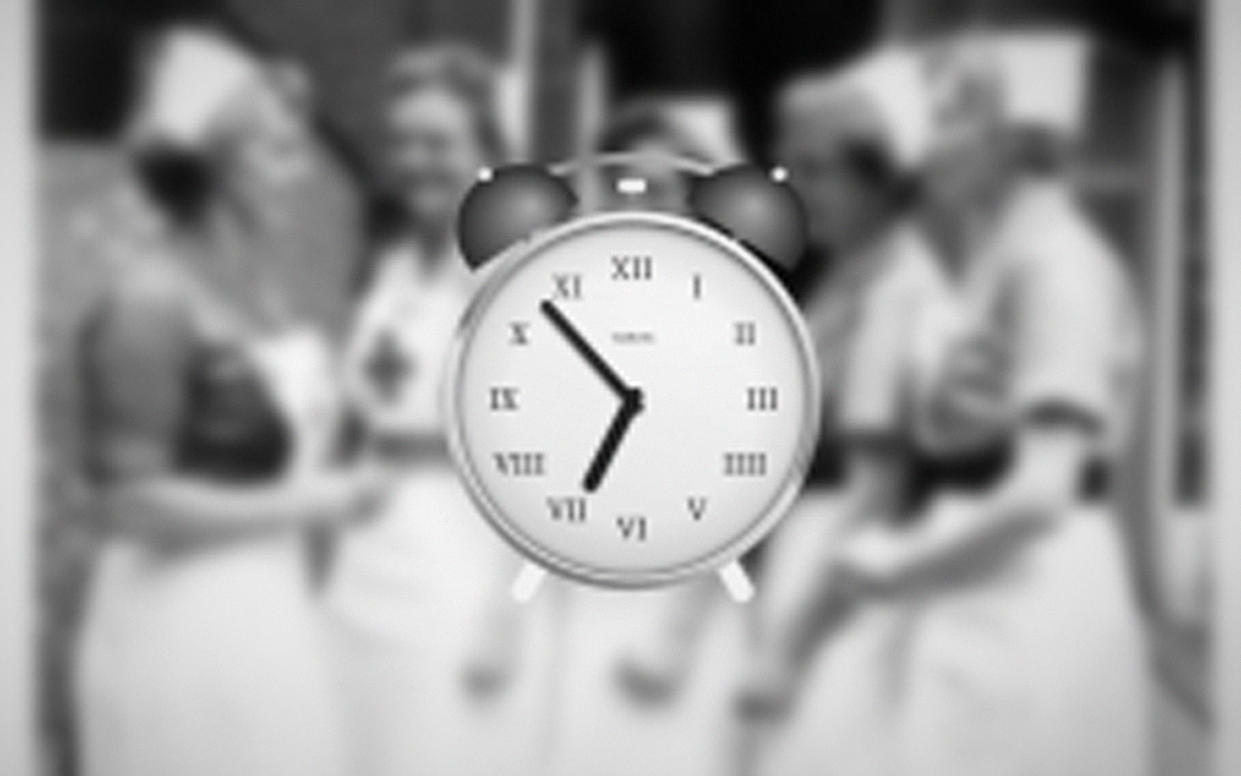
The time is **6:53**
